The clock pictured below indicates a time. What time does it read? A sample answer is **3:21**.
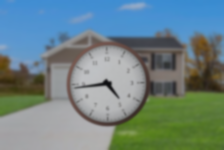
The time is **4:44**
